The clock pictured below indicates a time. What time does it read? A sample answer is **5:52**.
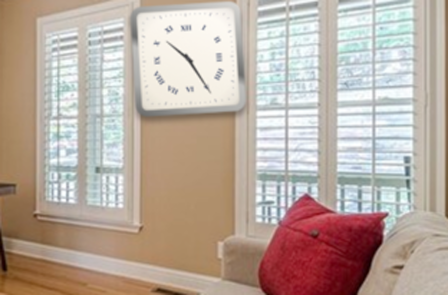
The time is **10:25**
